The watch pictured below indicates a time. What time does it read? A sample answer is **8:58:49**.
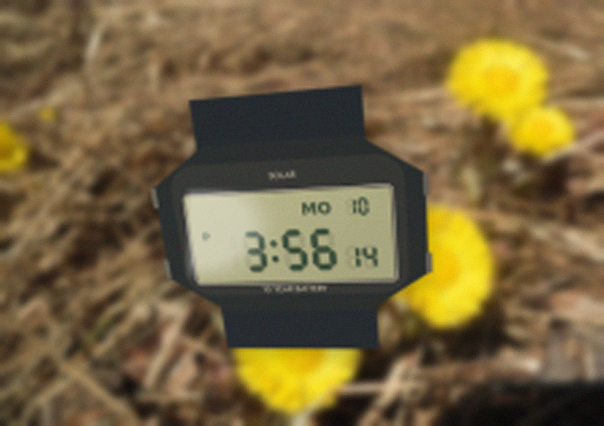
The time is **3:56:14**
